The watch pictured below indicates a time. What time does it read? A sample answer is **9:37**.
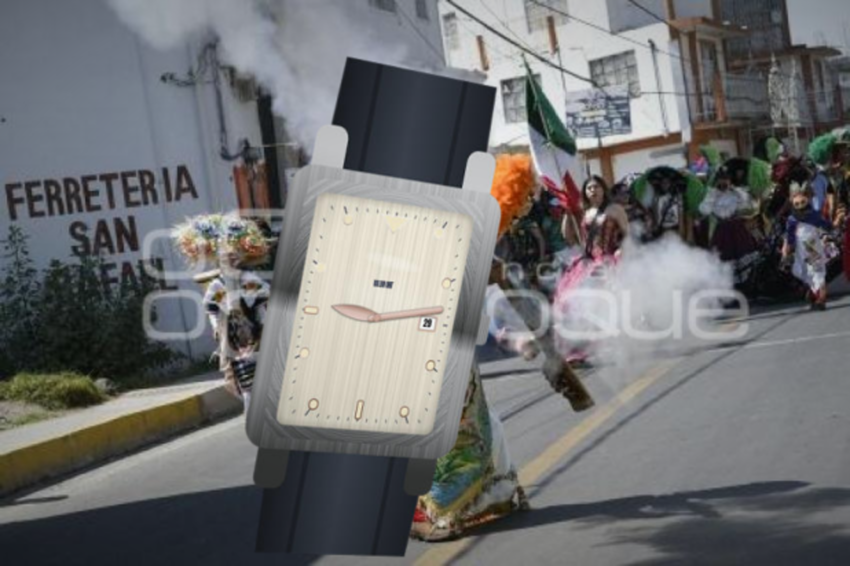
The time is **9:13**
